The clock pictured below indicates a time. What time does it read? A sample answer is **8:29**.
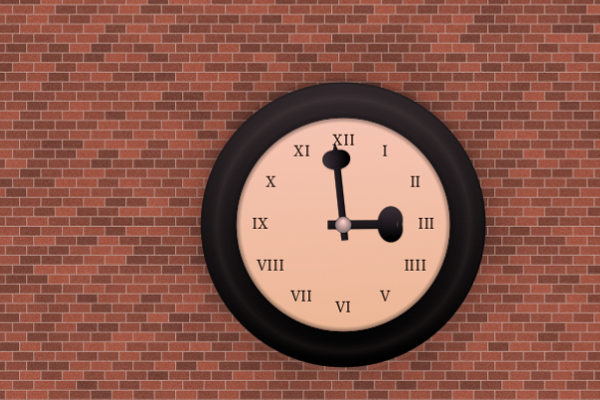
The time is **2:59**
